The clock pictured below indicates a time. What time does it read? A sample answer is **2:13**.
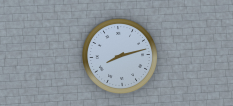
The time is **8:13**
